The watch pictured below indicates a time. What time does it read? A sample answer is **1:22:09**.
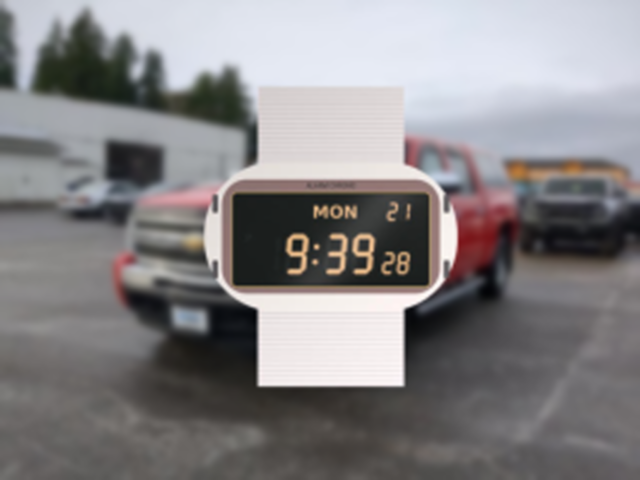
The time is **9:39:28**
